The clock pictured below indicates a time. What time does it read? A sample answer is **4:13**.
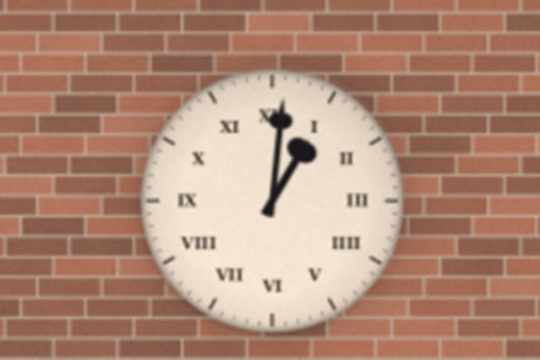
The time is **1:01**
